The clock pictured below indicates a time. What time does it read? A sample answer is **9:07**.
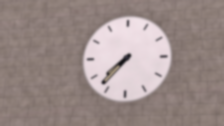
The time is **7:37**
